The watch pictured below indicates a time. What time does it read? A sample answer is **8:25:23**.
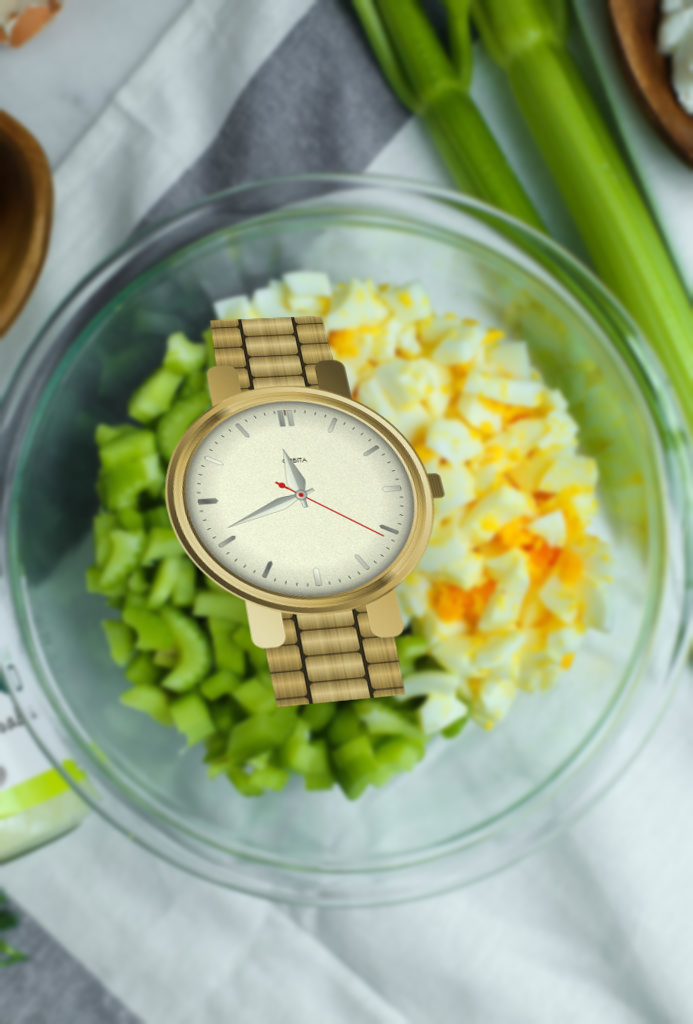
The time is **11:41:21**
